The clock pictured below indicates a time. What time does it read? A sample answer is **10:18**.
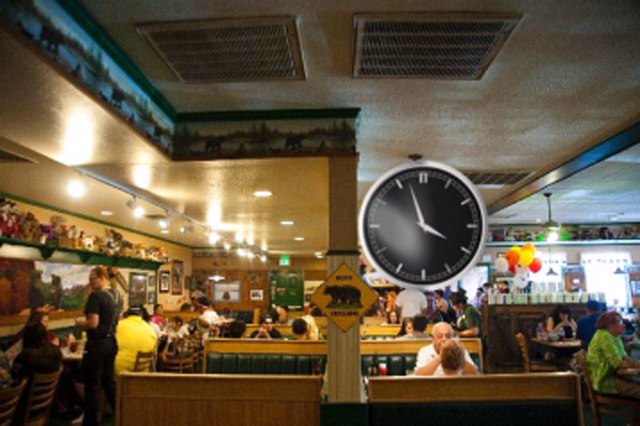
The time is **3:57**
